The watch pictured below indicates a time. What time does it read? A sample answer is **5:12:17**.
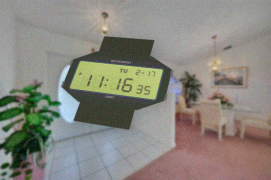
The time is **11:16:35**
